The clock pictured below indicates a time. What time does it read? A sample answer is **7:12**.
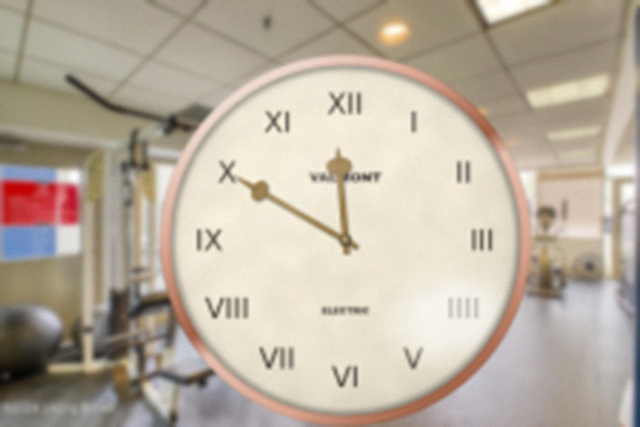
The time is **11:50**
